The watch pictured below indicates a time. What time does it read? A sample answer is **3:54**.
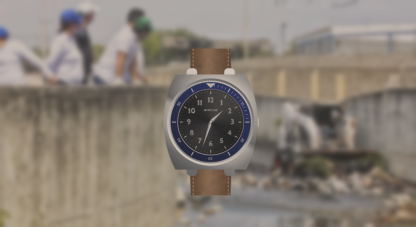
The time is **1:33**
